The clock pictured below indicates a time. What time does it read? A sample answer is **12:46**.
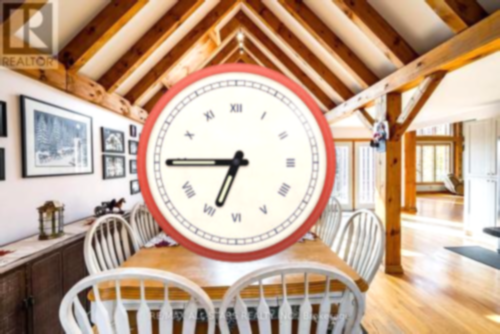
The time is **6:45**
